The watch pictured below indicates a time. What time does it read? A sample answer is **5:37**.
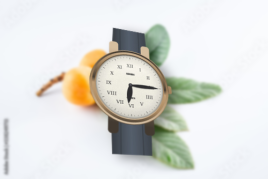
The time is **6:15**
